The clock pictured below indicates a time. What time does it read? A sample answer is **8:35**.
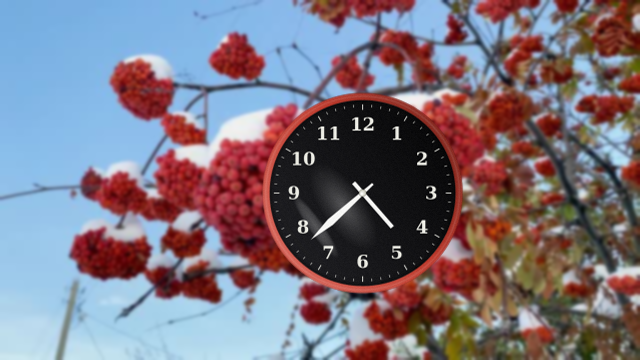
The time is **4:38**
